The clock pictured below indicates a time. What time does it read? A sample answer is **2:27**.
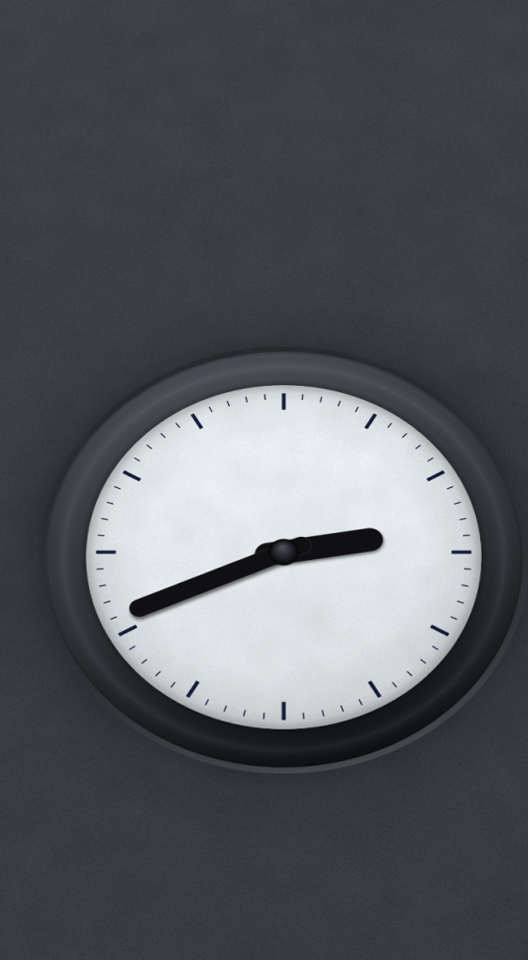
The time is **2:41**
